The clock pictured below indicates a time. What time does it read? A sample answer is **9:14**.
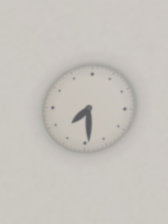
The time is **7:29**
